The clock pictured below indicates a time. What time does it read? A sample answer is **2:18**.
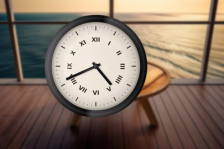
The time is **4:41**
